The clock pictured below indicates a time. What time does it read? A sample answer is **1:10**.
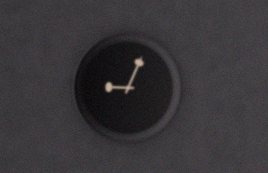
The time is **9:04**
